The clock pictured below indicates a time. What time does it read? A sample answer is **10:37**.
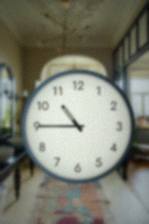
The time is **10:45**
